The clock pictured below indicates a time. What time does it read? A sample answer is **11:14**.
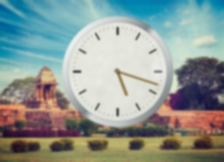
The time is **5:18**
